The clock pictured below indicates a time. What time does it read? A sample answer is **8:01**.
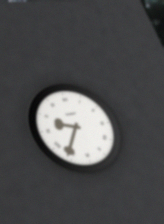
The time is **9:36**
